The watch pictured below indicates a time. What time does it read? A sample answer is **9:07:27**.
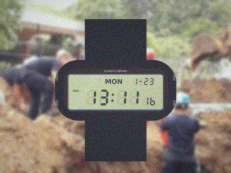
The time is **13:11:16**
